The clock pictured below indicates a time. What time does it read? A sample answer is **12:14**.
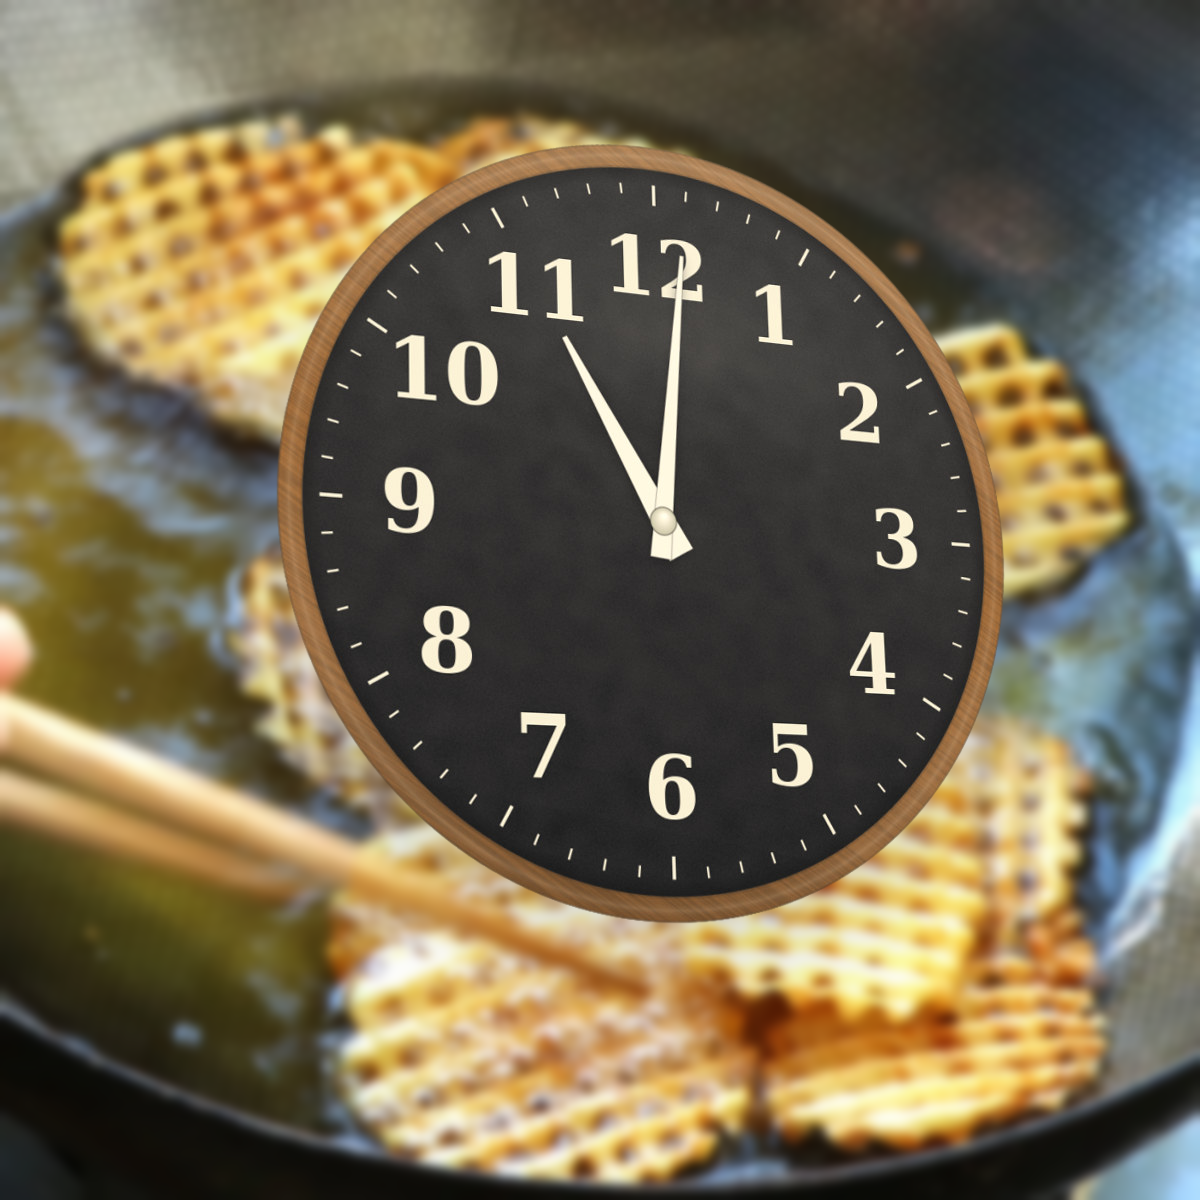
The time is **11:01**
